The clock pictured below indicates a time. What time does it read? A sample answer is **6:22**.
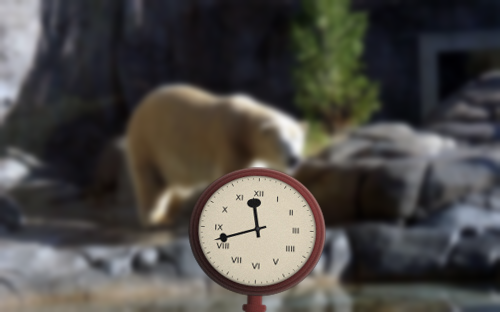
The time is **11:42**
